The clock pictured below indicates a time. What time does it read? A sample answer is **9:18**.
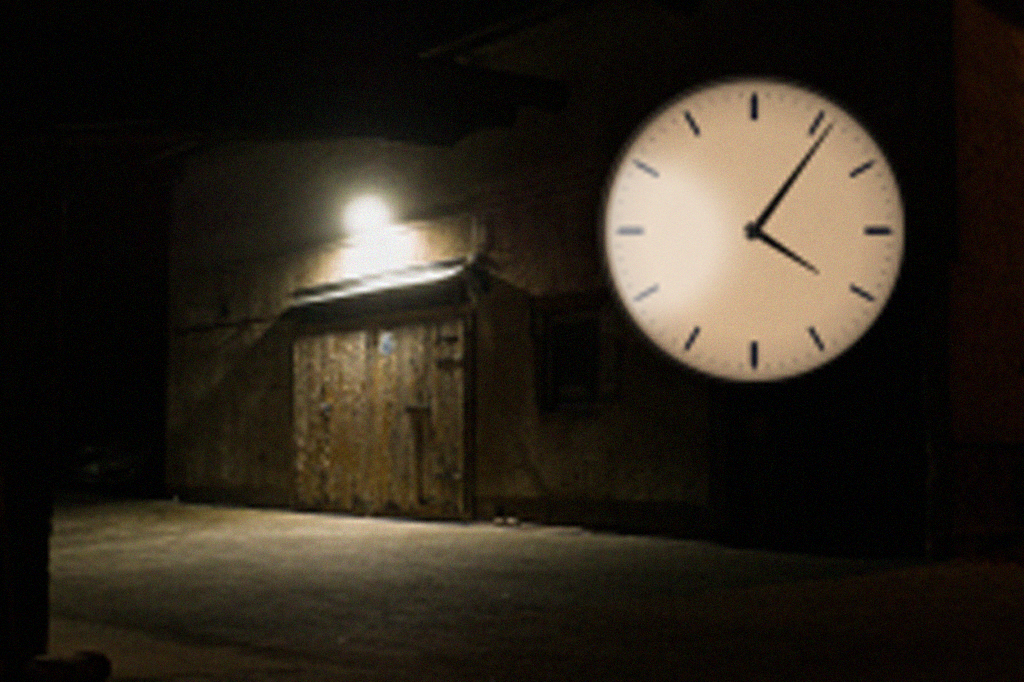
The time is **4:06**
